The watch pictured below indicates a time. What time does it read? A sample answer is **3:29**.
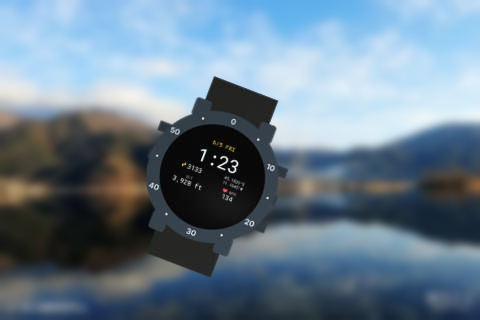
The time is **1:23**
